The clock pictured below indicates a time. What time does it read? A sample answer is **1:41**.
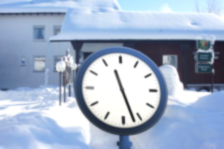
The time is **11:27**
